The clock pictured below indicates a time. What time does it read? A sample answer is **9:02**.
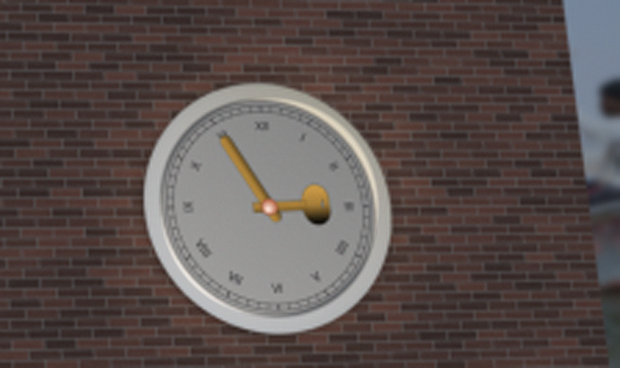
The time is **2:55**
